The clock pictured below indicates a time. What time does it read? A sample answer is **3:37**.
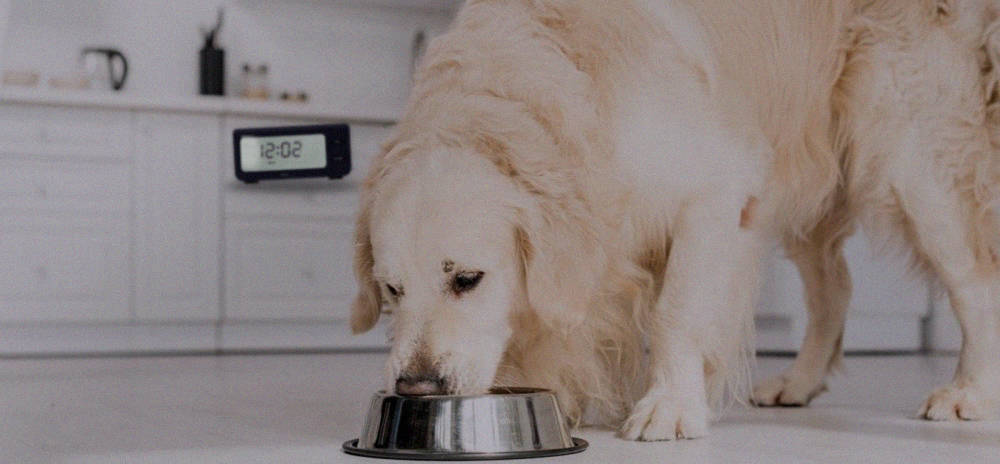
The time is **12:02**
